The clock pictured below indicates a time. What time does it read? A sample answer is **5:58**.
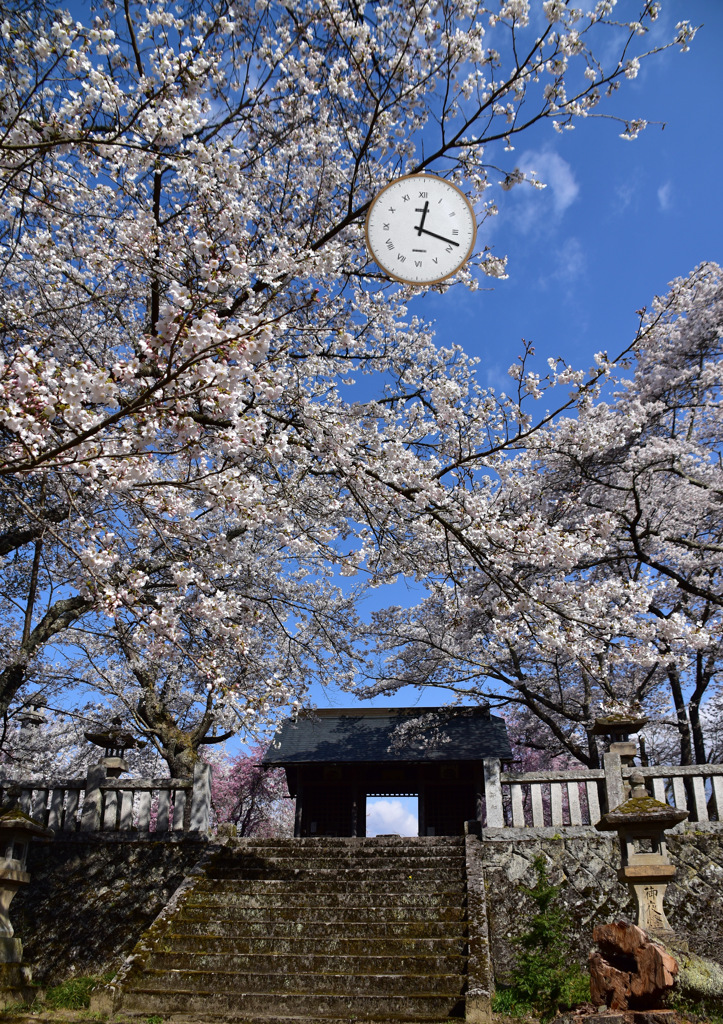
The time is **12:18**
